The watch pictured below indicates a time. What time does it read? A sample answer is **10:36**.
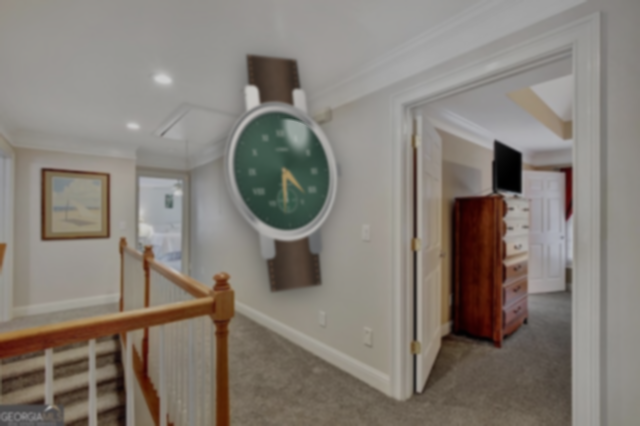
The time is **4:31**
